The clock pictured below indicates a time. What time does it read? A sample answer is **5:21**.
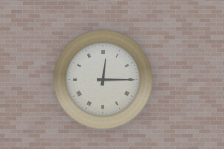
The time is **12:15**
